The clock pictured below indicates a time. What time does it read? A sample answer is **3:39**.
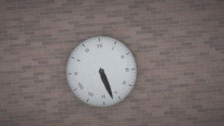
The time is **5:27**
